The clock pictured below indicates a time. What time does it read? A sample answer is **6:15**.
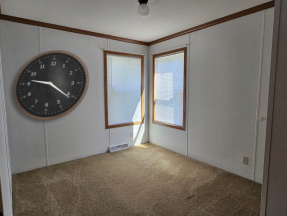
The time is **9:21**
